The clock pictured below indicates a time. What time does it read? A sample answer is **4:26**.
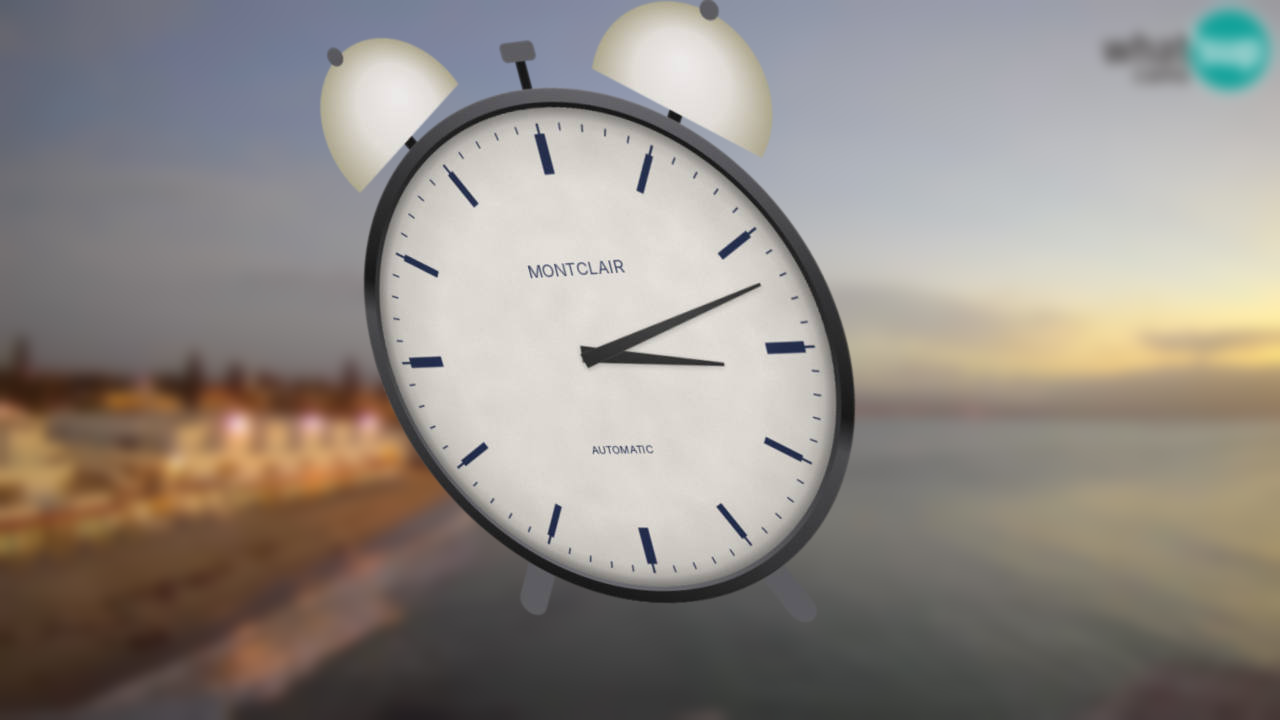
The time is **3:12**
